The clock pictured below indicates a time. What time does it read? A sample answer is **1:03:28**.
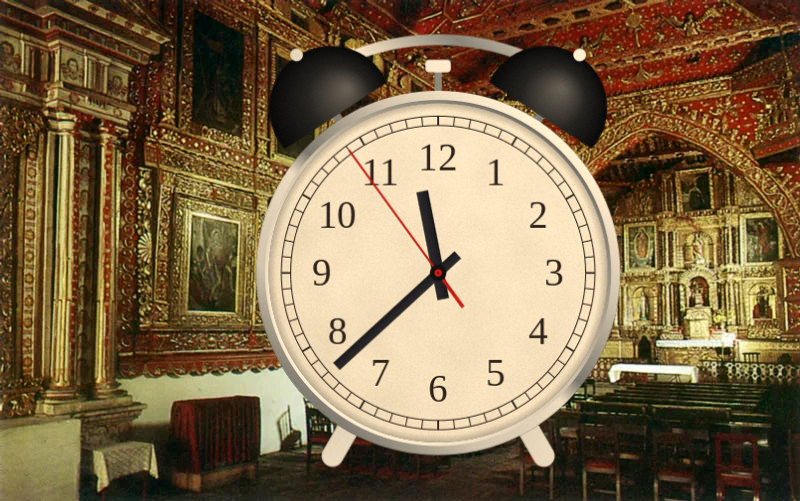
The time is **11:37:54**
